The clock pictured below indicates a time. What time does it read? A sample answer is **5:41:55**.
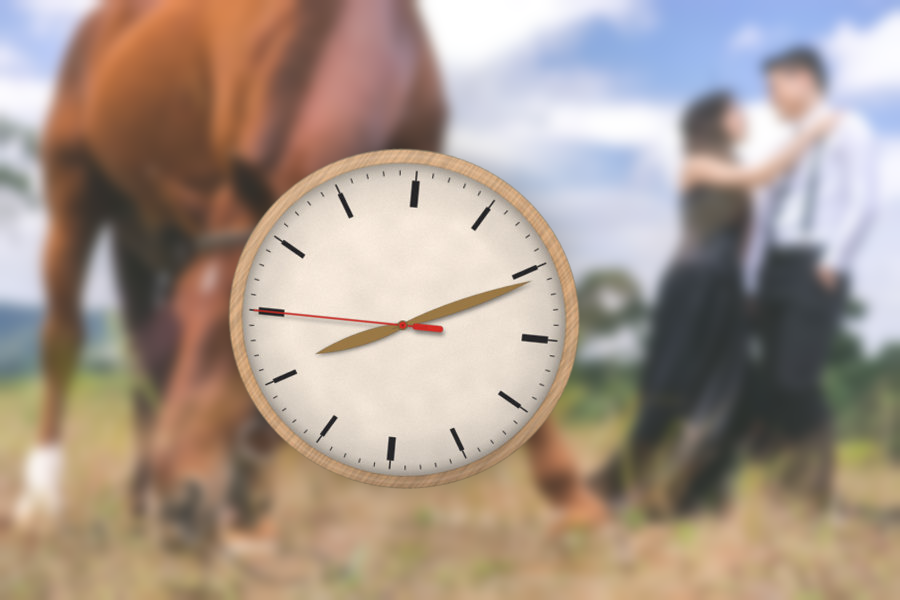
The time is **8:10:45**
